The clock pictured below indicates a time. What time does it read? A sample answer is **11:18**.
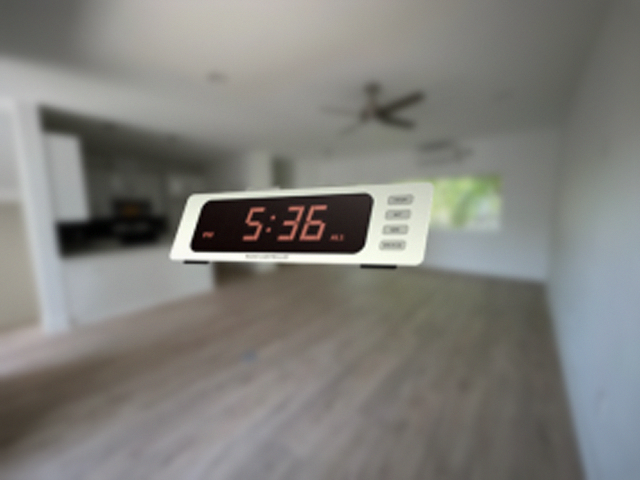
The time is **5:36**
